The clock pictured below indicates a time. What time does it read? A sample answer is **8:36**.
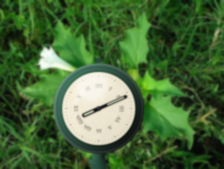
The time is **8:11**
